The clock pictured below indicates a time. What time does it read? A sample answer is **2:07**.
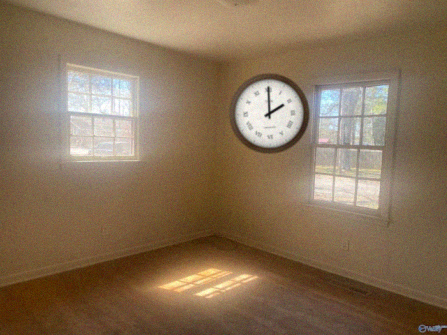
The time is **2:00**
